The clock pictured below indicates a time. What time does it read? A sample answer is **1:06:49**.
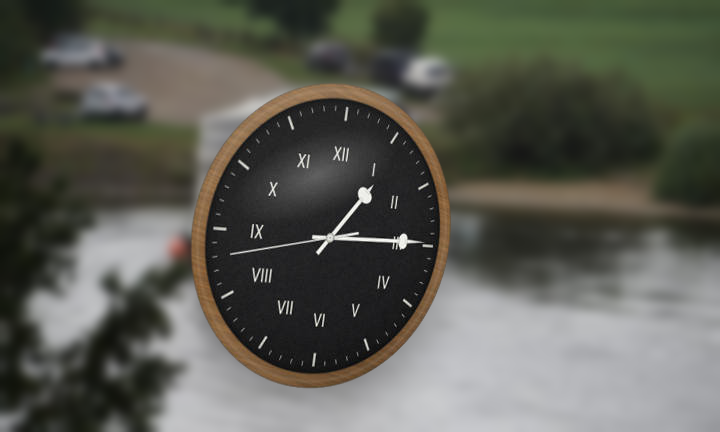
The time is **1:14:43**
